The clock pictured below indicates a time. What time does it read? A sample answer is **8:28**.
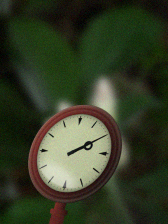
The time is **2:10**
